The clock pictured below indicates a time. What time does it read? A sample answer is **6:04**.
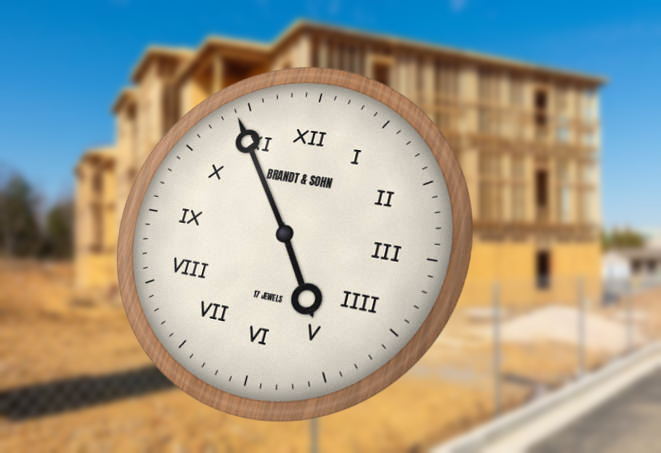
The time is **4:54**
